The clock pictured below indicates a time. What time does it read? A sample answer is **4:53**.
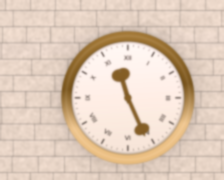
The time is **11:26**
